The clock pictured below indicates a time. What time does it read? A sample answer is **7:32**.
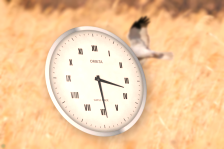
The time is **3:29**
